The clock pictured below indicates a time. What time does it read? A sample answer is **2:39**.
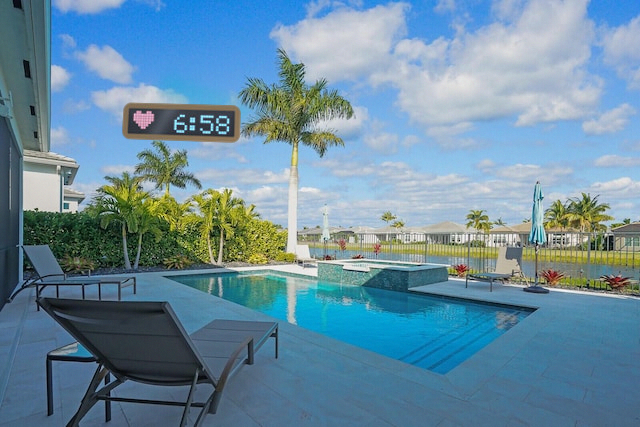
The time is **6:58**
